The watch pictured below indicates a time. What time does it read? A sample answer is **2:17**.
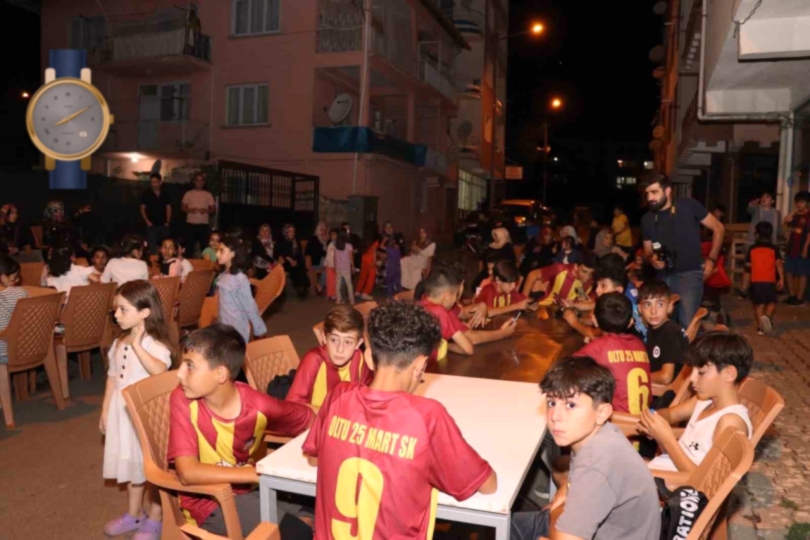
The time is **8:10**
